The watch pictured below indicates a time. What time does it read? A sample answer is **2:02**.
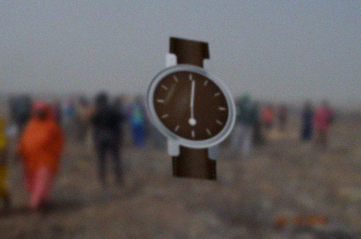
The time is **6:01**
